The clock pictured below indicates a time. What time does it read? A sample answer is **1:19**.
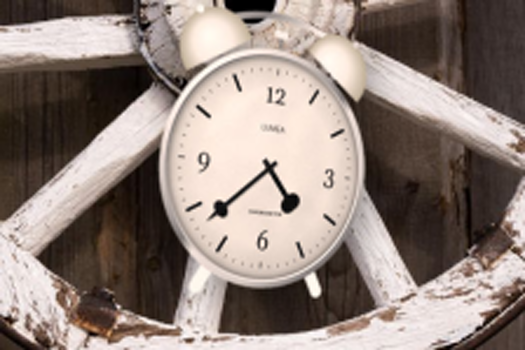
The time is **4:38**
